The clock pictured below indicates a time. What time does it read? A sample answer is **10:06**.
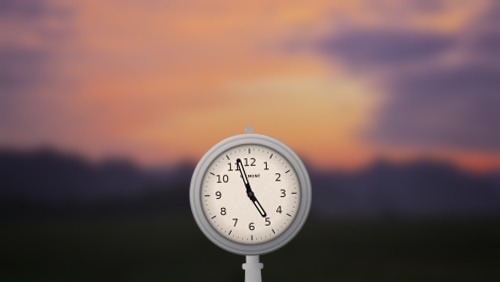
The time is **4:57**
